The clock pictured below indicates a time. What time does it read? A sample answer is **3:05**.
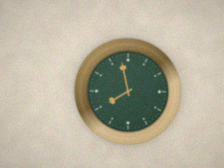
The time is **7:58**
